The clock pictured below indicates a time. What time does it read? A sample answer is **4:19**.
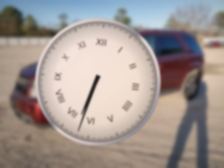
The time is **6:32**
